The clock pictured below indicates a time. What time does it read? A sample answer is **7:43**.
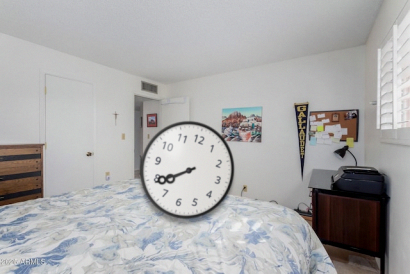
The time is **7:39**
